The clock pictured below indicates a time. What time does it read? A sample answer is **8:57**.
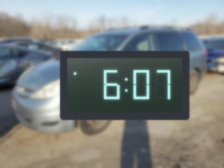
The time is **6:07**
